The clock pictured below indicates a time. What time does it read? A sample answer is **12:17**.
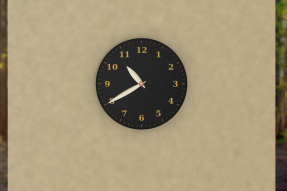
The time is **10:40**
